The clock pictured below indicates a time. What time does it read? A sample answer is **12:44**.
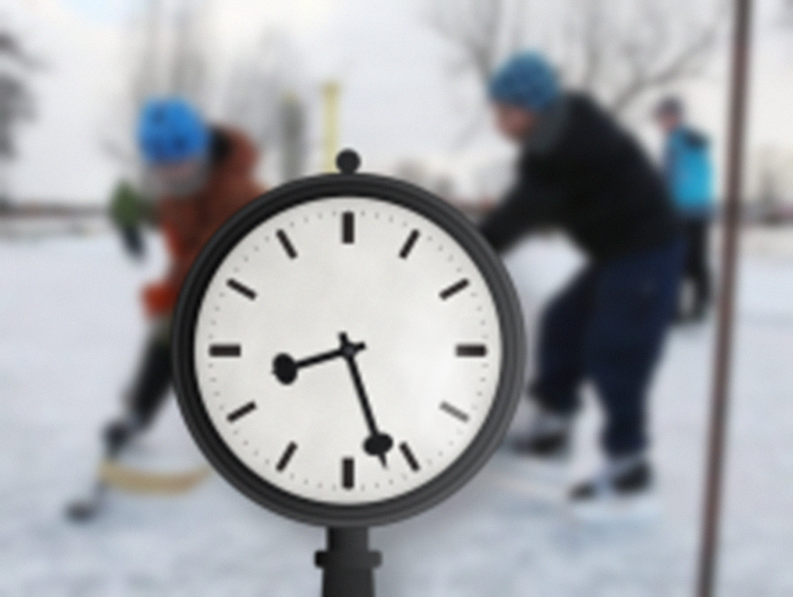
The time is **8:27**
